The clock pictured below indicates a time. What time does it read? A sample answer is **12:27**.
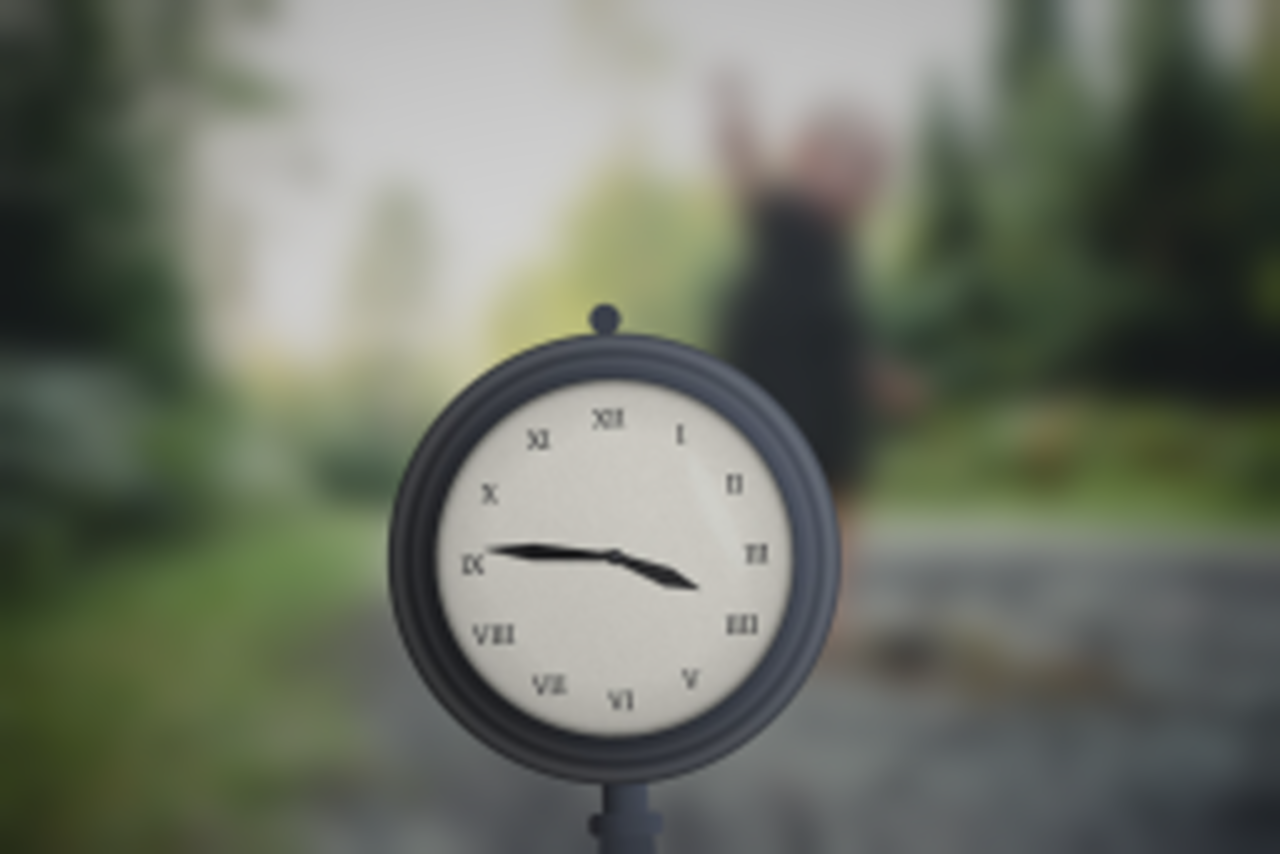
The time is **3:46**
